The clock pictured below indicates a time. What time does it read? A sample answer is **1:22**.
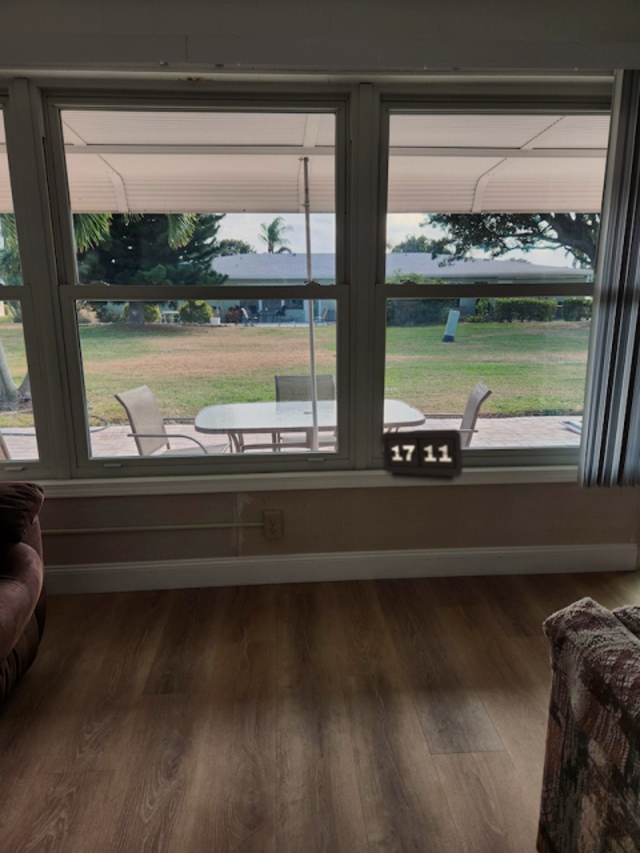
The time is **17:11**
